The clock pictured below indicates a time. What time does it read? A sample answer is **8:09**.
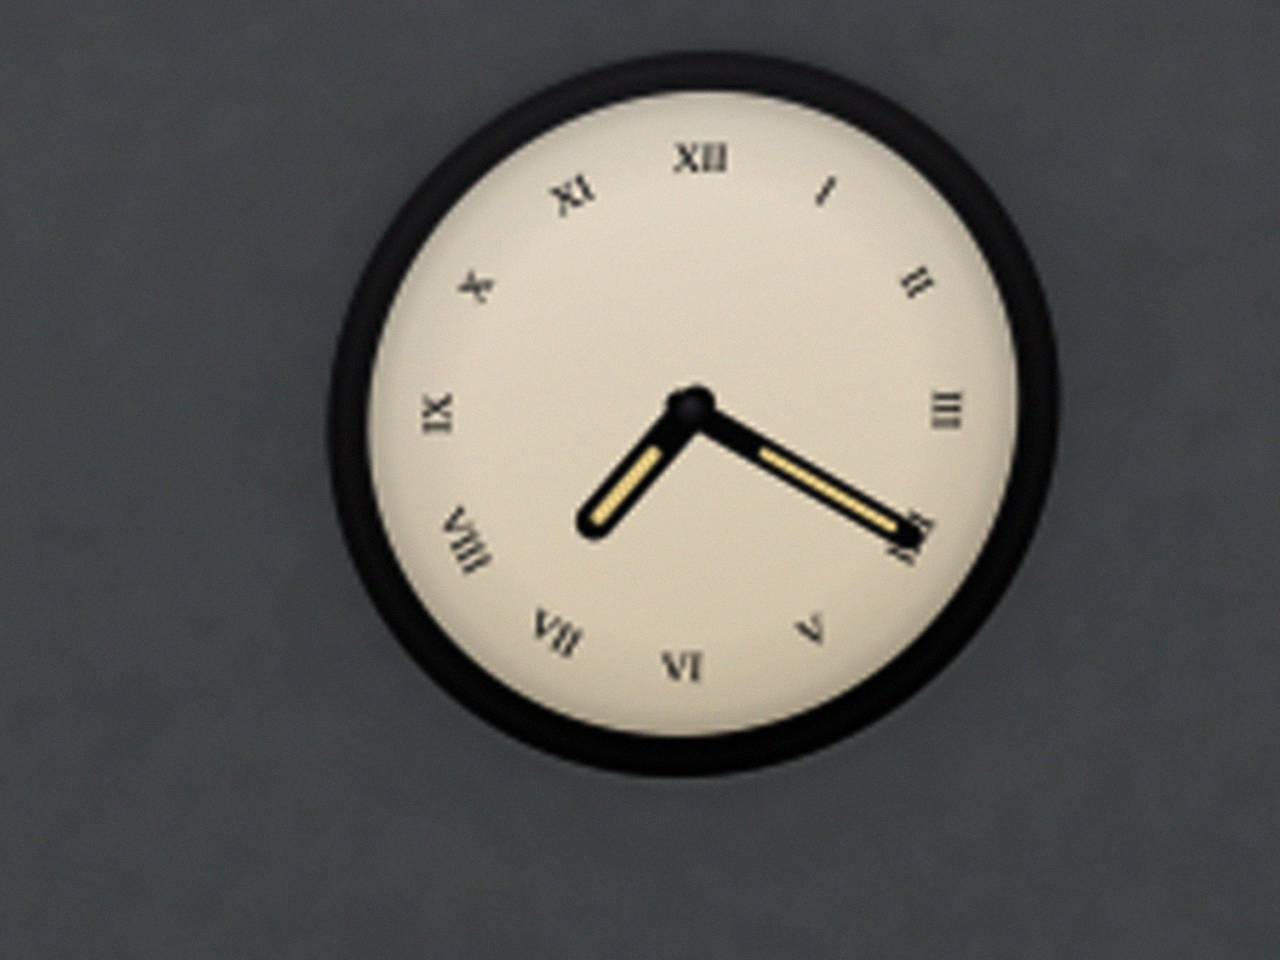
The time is **7:20**
